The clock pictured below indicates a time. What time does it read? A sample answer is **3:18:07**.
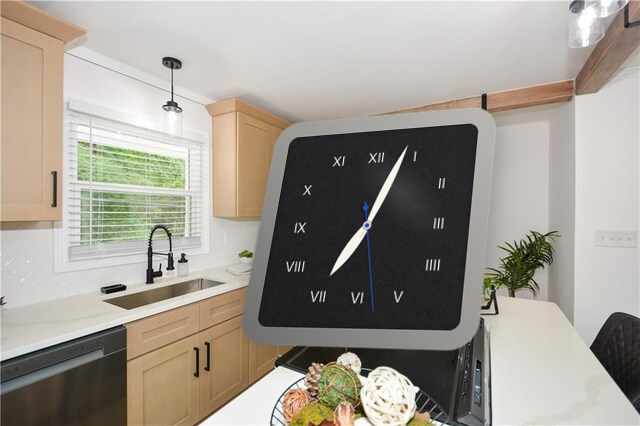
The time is **7:03:28**
